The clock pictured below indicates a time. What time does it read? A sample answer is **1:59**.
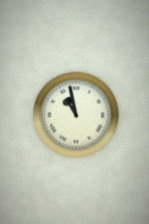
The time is **10:58**
